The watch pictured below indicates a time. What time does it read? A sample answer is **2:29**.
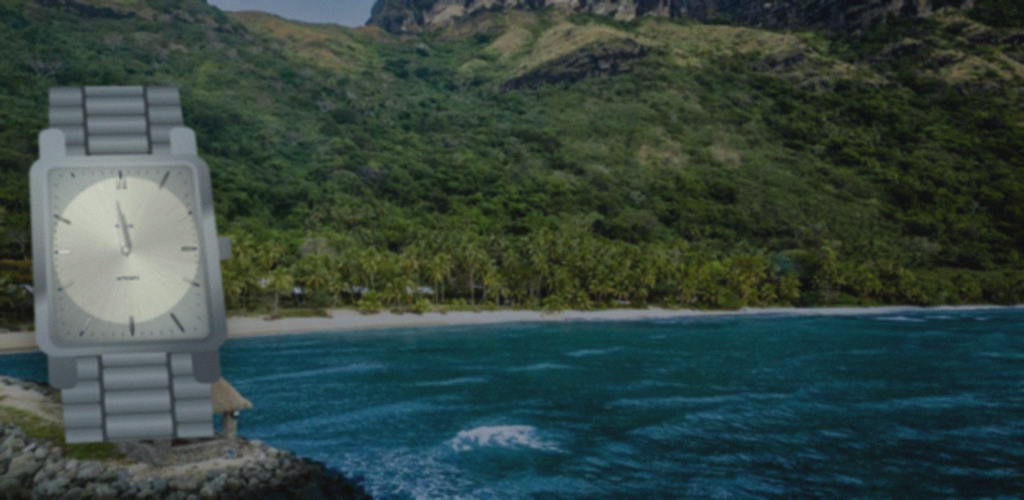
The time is **11:59**
